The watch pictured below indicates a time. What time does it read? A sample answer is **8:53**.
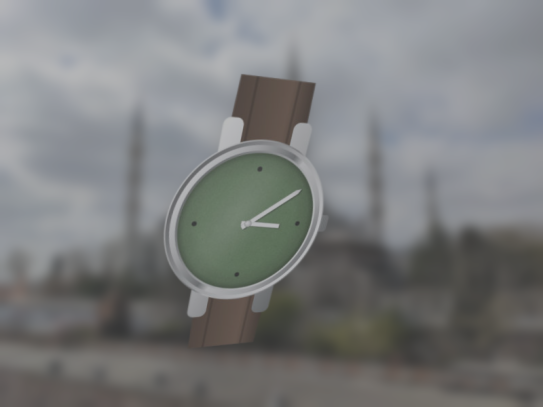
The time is **3:09**
